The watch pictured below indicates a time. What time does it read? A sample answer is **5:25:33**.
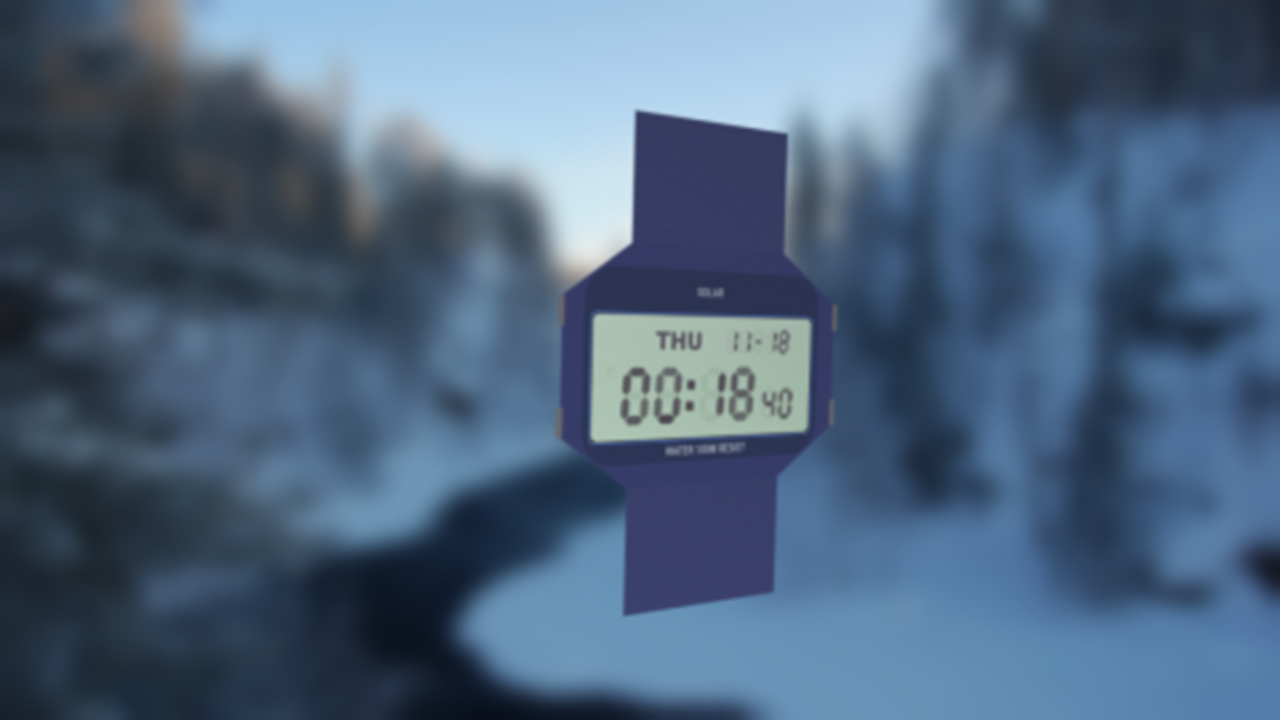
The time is **0:18:40**
